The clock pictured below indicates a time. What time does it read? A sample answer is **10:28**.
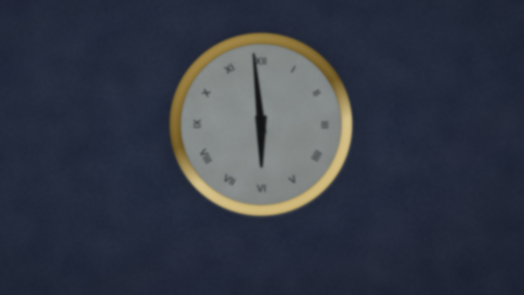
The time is **5:59**
